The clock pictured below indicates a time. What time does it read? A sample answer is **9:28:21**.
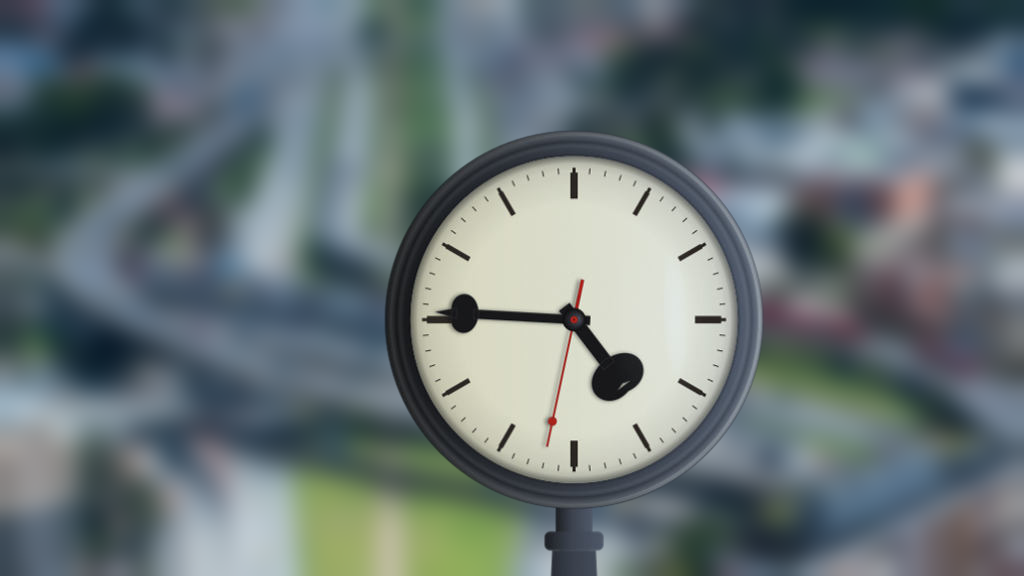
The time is **4:45:32**
